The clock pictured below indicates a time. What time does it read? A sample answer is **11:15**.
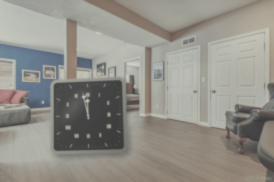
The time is **11:58**
